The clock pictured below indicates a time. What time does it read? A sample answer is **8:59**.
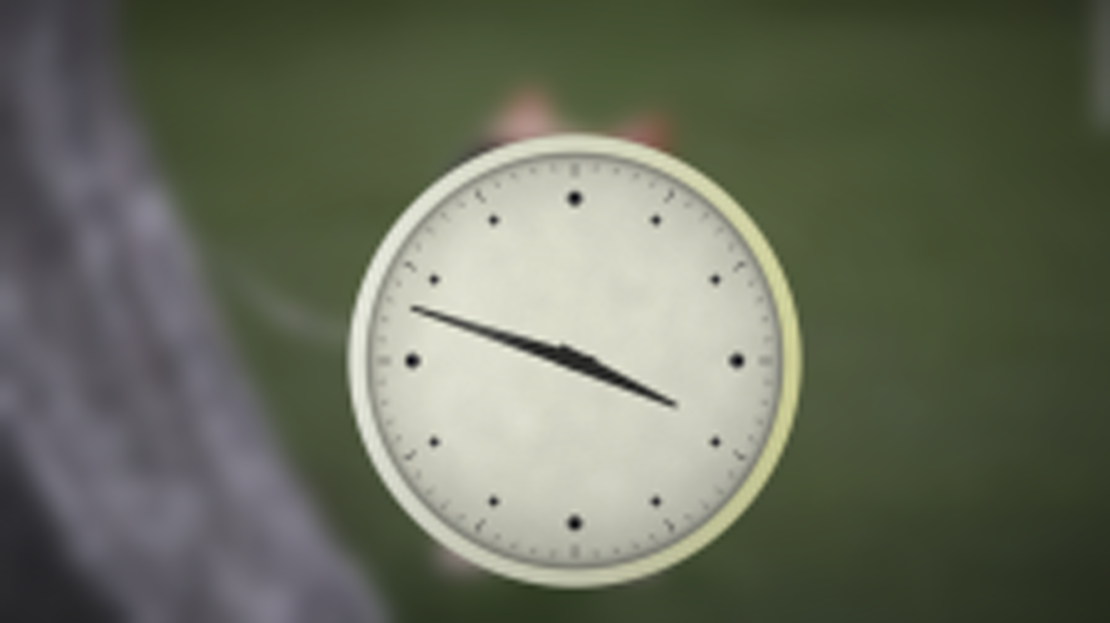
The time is **3:48**
